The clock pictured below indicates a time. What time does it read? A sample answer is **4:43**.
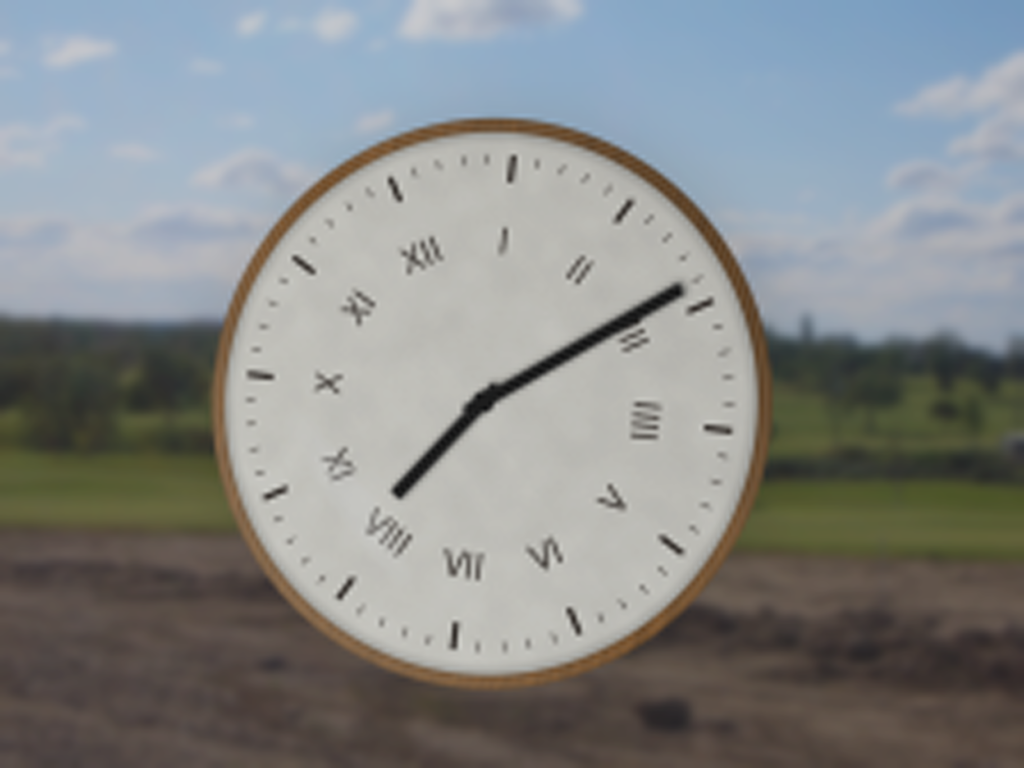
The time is **8:14**
